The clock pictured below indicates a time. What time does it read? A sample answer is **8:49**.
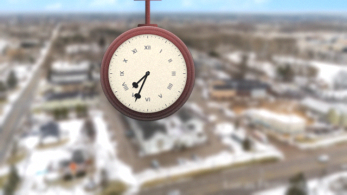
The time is **7:34**
